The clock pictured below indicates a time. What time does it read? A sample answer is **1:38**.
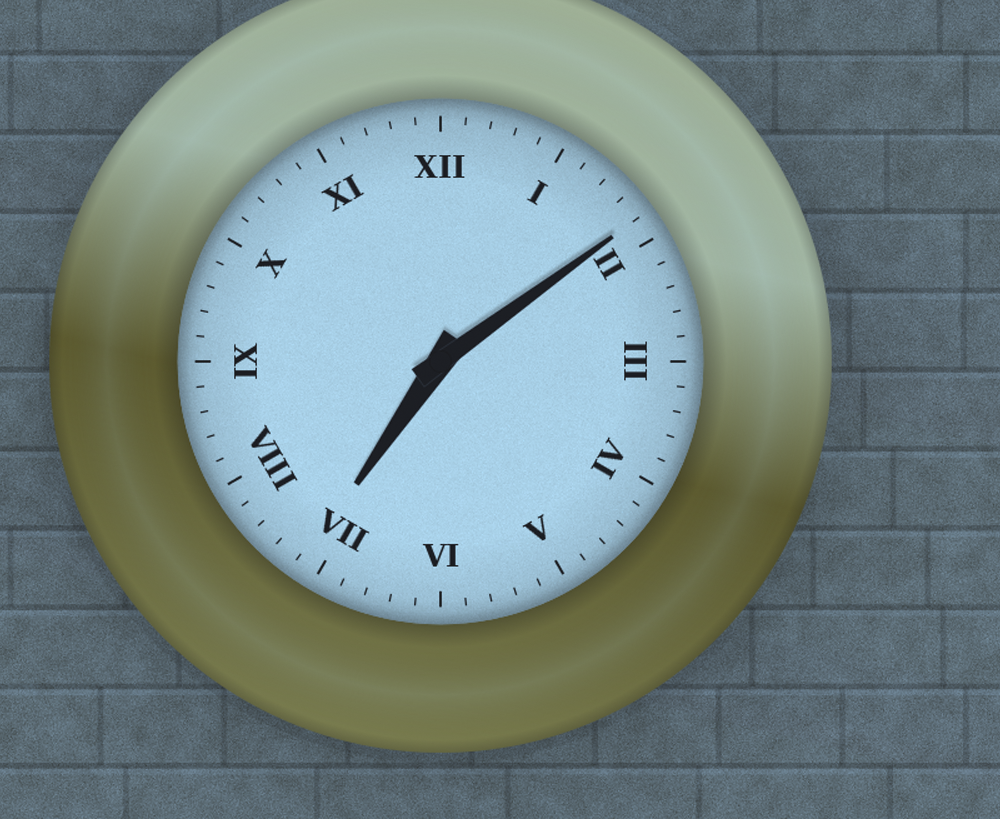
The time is **7:09**
